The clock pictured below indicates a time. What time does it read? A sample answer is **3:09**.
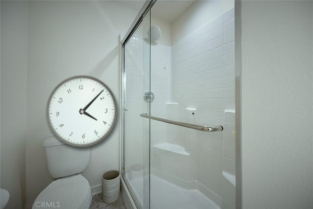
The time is **4:08**
